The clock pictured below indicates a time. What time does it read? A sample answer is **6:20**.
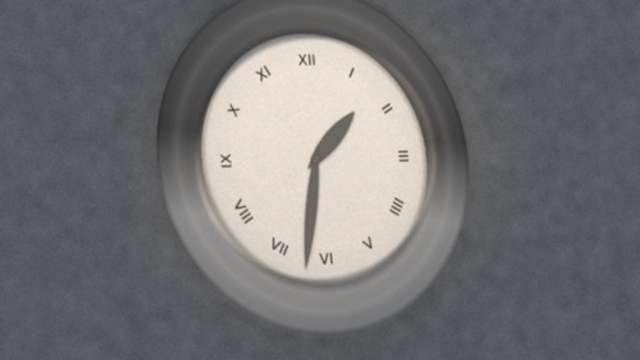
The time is **1:32**
